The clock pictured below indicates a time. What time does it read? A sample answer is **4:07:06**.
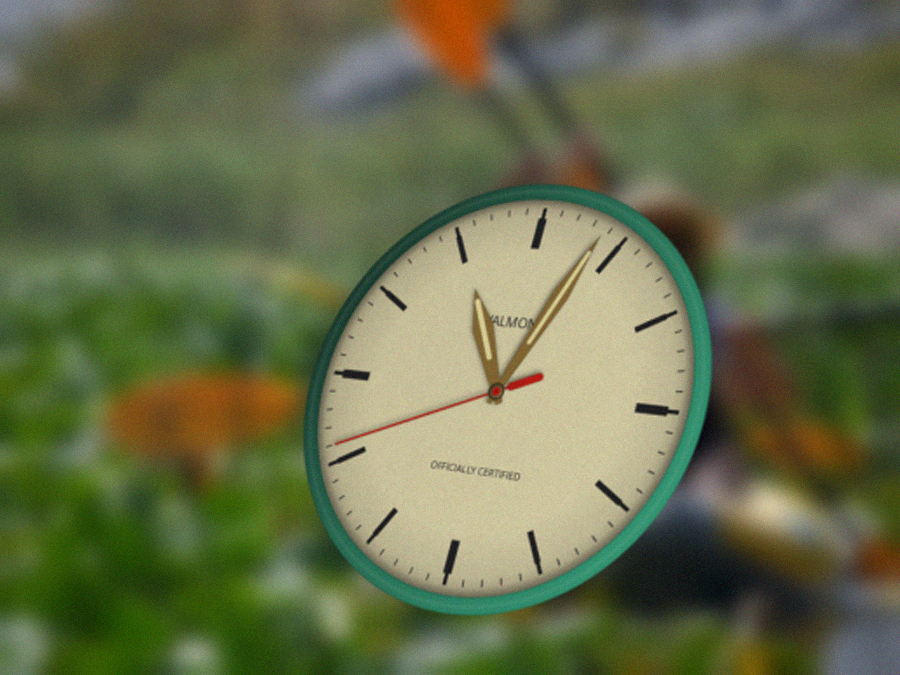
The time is **11:03:41**
